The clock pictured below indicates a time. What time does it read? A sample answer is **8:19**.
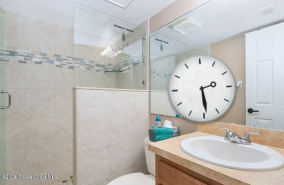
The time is **2:29**
